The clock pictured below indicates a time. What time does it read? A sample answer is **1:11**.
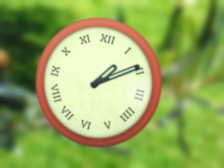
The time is **1:09**
